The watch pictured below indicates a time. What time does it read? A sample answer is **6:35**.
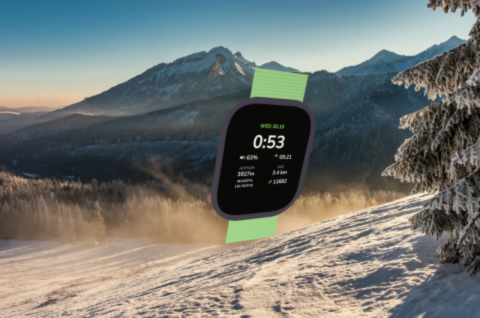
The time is **0:53**
